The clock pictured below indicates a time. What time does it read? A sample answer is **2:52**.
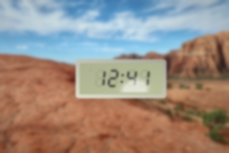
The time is **12:41**
